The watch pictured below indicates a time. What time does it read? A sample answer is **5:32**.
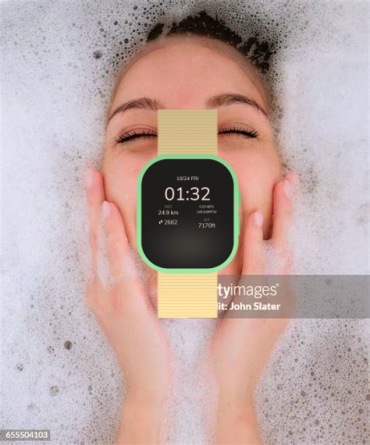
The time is **1:32**
